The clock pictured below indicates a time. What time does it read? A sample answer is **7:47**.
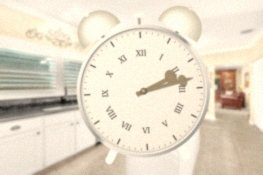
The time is **2:13**
